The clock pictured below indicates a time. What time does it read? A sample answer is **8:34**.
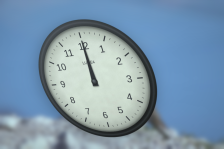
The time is **12:00**
